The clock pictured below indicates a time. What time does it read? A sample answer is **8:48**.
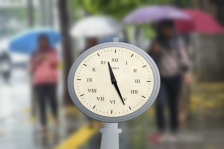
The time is **11:26**
